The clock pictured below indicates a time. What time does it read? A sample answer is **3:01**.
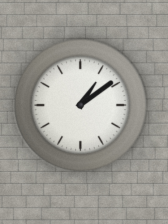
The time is **1:09**
